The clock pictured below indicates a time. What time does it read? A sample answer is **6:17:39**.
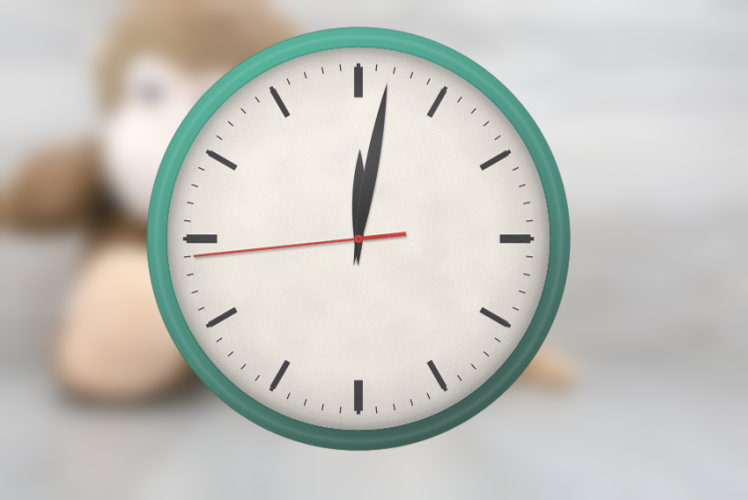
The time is **12:01:44**
